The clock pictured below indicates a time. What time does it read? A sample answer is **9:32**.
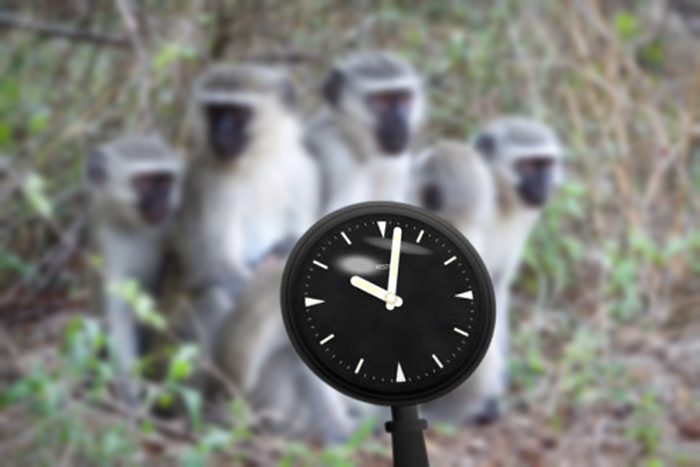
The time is **10:02**
